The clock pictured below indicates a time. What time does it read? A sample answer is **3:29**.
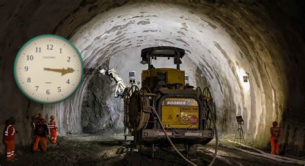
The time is **3:15**
